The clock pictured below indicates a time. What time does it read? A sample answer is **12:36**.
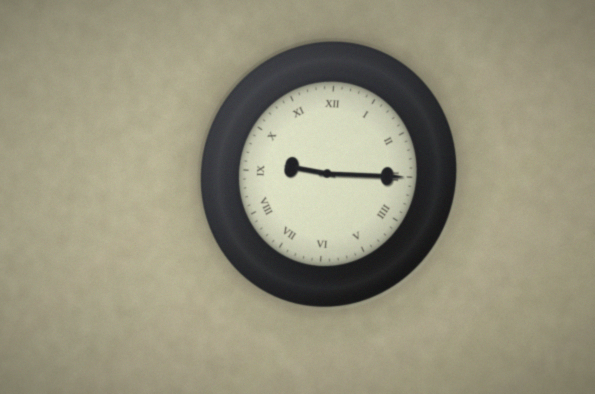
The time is **9:15**
